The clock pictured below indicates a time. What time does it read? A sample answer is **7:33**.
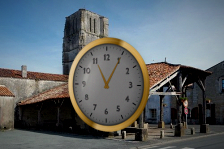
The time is **11:05**
